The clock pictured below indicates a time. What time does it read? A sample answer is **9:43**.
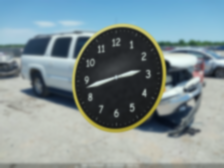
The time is **2:43**
